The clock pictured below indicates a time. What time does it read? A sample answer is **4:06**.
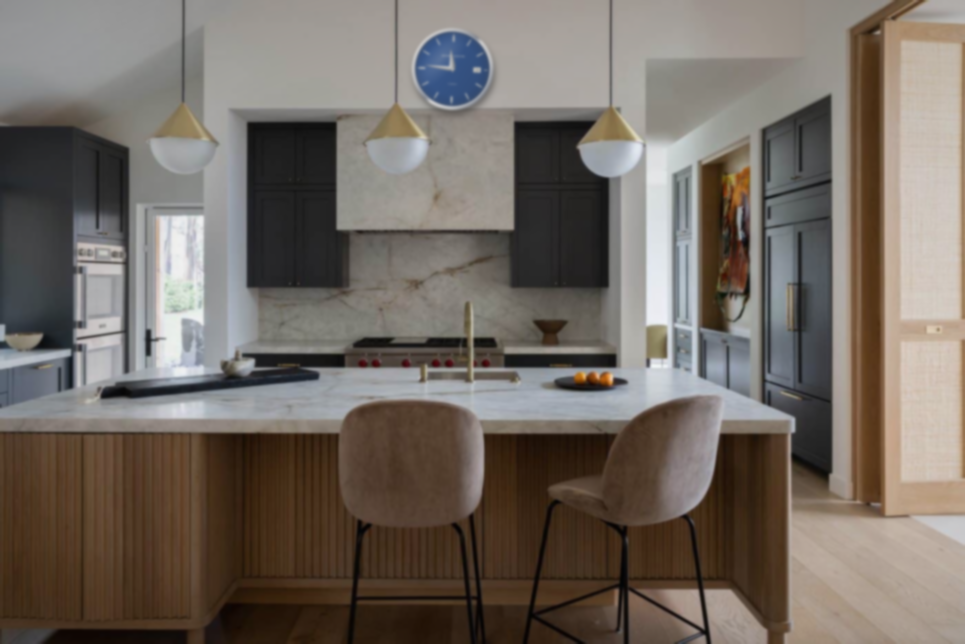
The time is **11:46**
